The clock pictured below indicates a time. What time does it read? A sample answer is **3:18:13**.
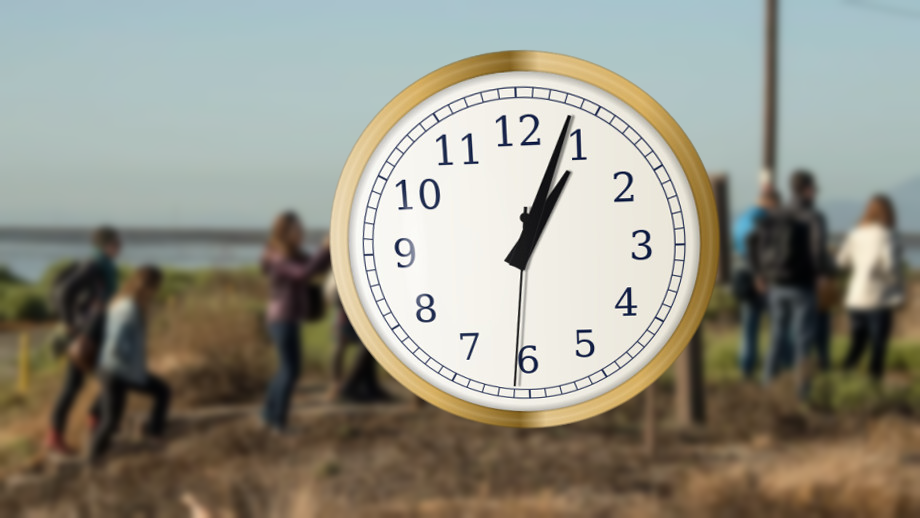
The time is **1:03:31**
